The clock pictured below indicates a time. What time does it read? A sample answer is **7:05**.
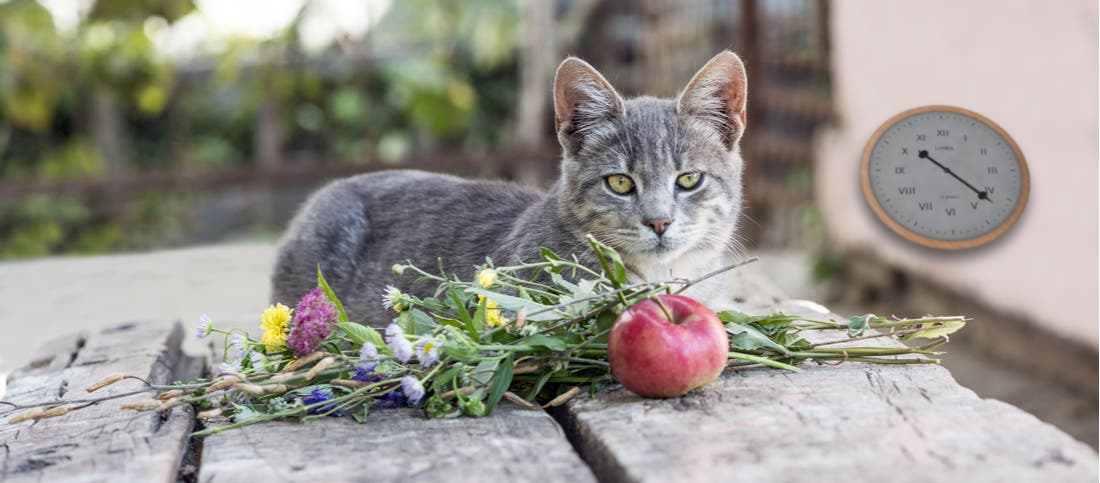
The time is **10:22**
